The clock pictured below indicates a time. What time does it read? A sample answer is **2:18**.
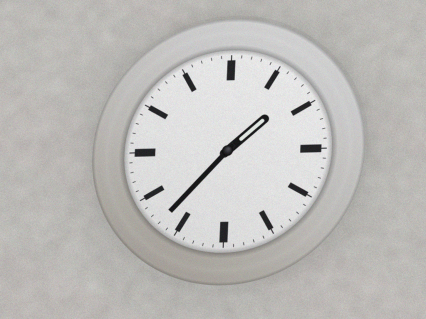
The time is **1:37**
